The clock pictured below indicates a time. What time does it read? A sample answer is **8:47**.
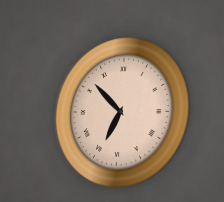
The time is **6:52**
